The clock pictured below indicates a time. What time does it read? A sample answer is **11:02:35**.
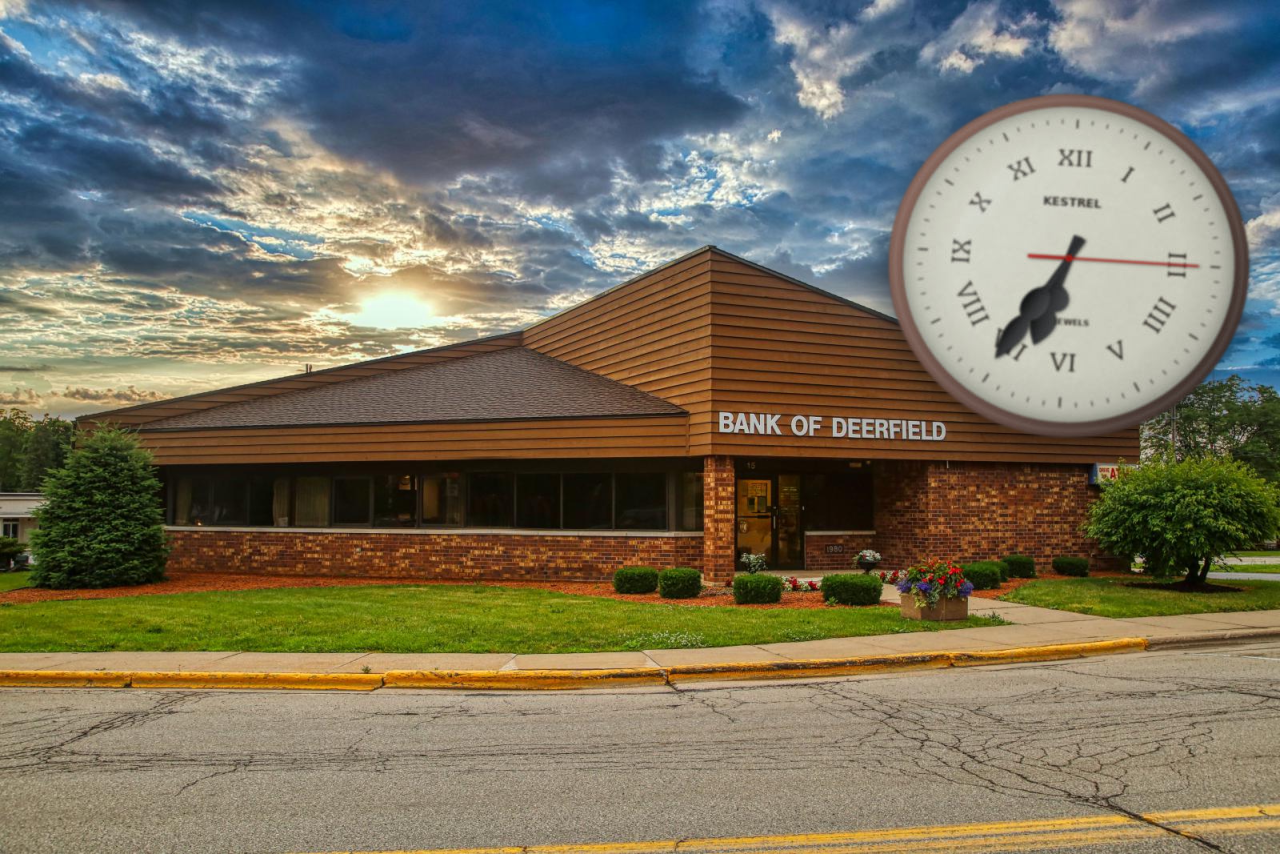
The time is **6:35:15**
